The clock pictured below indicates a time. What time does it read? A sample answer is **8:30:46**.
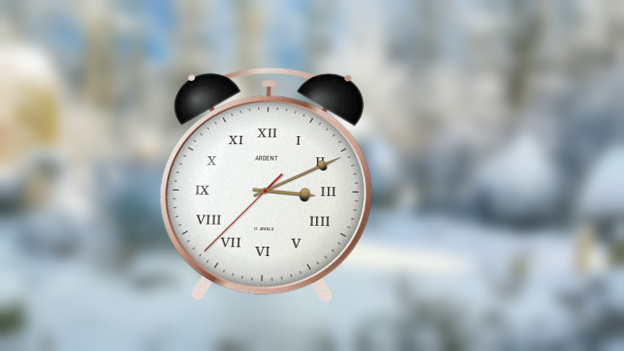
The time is **3:10:37**
